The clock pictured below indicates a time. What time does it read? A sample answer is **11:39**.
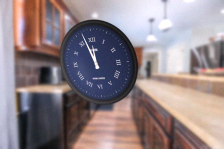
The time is **11:57**
